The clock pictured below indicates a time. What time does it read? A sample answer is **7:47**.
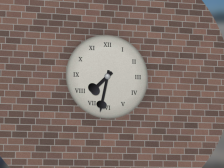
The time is **7:32**
